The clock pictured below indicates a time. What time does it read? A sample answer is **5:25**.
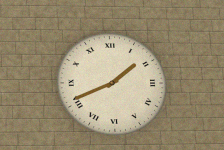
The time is **1:41**
